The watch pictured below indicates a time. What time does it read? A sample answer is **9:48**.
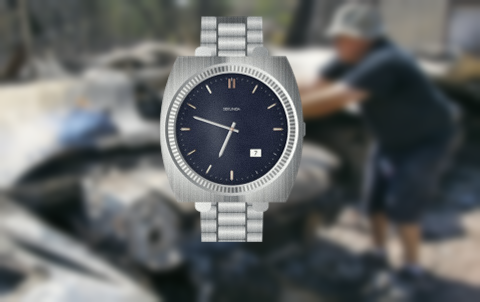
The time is **6:48**
